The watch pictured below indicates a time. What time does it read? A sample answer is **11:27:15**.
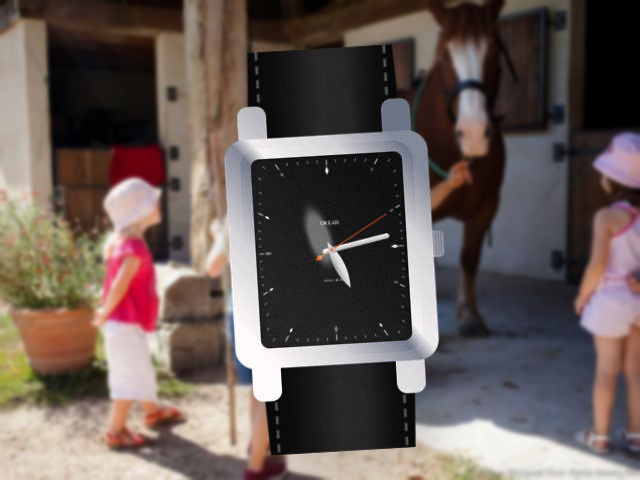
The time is **5:13:10**
